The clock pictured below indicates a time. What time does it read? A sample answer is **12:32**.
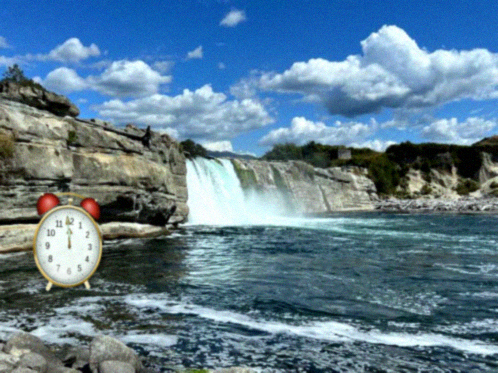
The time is **11:59**
